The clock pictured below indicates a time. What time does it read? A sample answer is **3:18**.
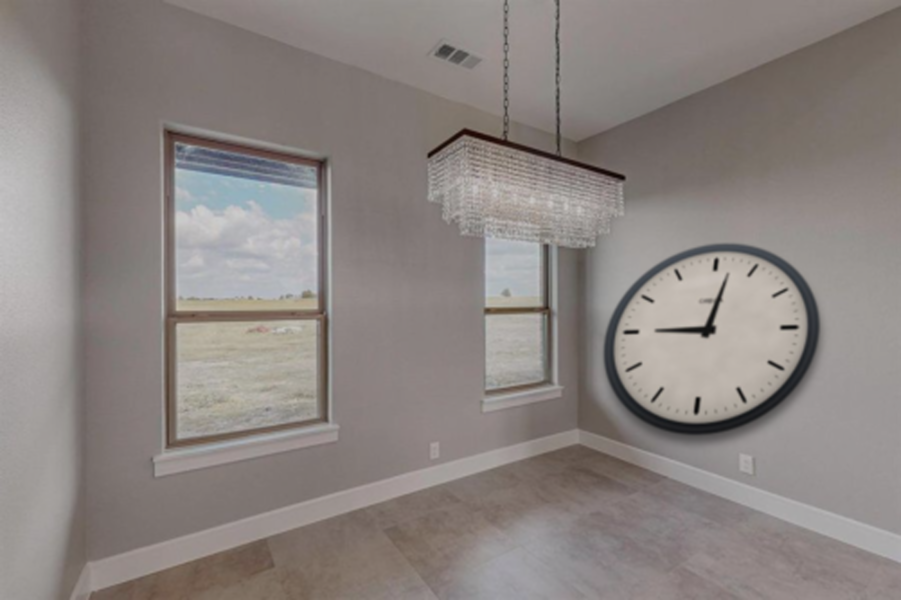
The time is **9:02**
